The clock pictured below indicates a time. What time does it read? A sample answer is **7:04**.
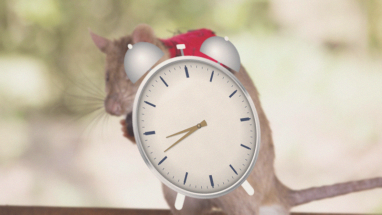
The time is **8:41**
